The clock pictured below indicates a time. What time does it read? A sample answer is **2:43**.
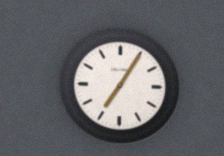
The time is **7:05**
